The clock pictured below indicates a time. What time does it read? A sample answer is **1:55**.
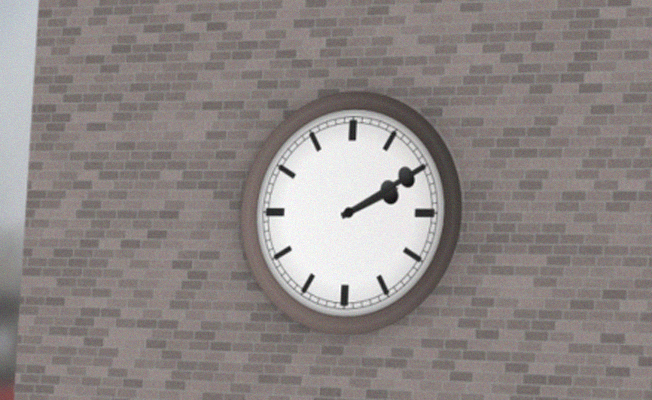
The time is **2:10**
